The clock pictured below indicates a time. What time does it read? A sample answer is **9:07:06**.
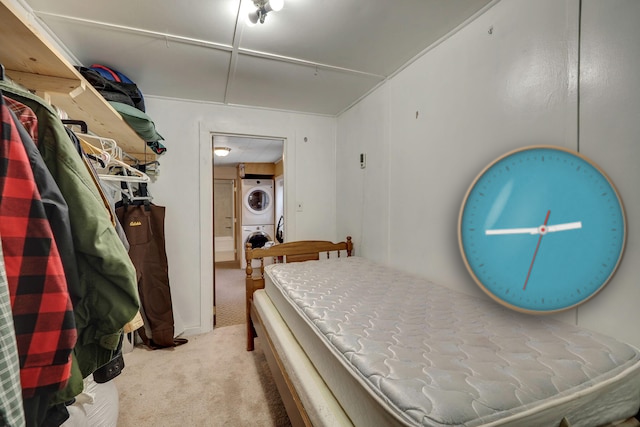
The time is **2:44:33**
